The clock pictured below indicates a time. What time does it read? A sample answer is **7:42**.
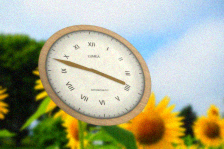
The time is **3:48**
